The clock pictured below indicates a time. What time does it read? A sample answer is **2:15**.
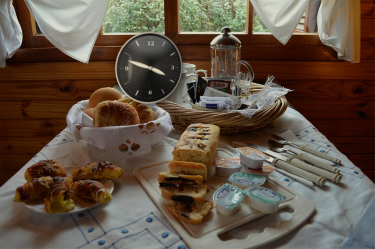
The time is **3:48**
